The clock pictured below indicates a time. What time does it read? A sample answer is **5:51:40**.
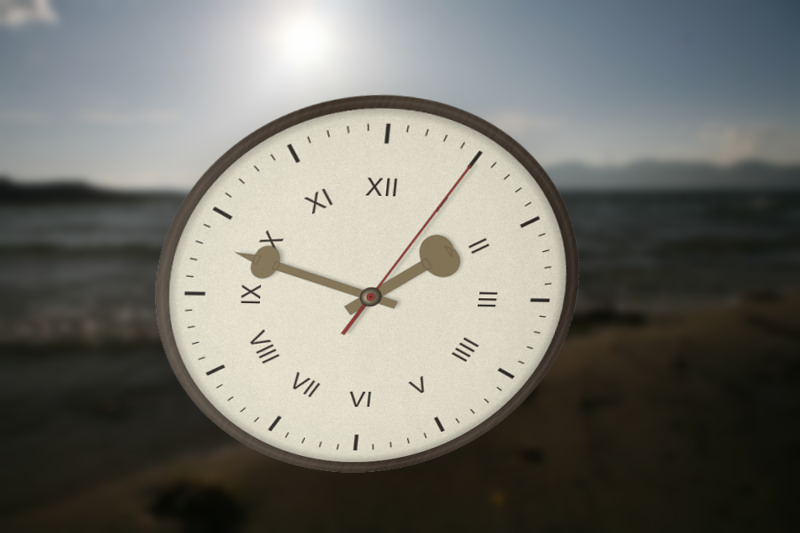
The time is **1:48:05**
